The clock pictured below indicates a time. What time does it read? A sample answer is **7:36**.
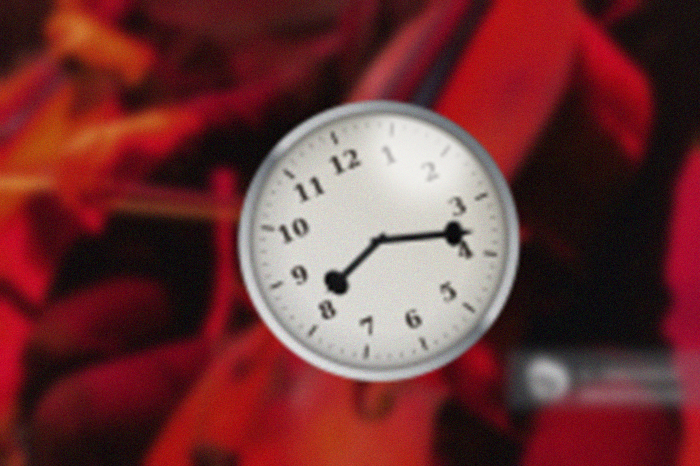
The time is **8:18**
